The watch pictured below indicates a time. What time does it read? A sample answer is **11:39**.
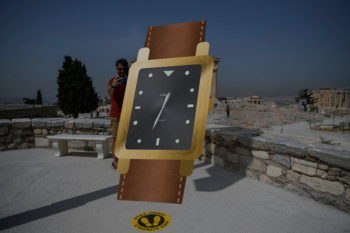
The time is **12:33**
